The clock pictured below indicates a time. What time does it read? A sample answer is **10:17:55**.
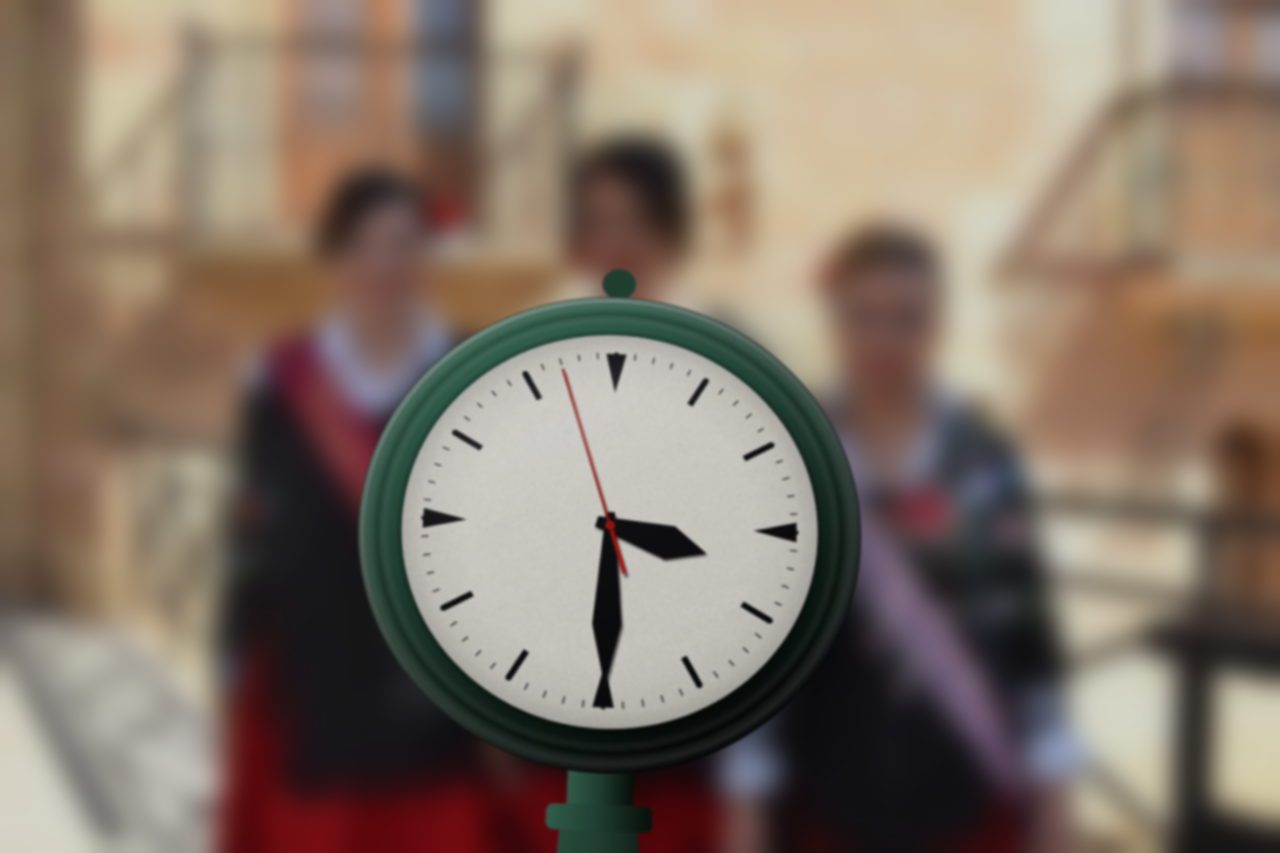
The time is **3:29:57**
